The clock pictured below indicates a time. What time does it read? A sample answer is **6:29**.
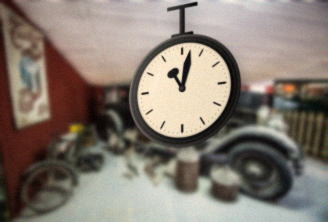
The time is **11:02**
